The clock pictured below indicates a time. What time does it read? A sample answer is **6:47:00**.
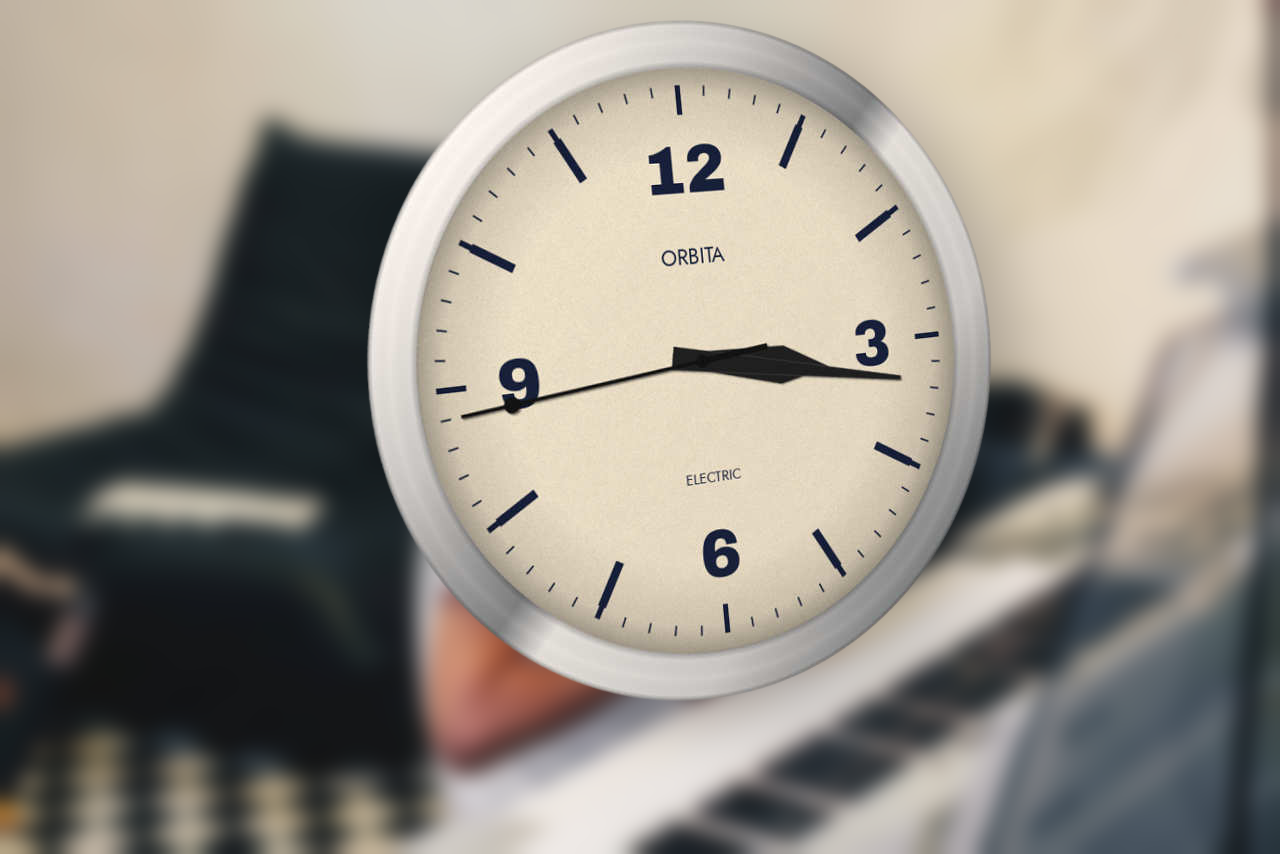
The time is **3:16:44**
